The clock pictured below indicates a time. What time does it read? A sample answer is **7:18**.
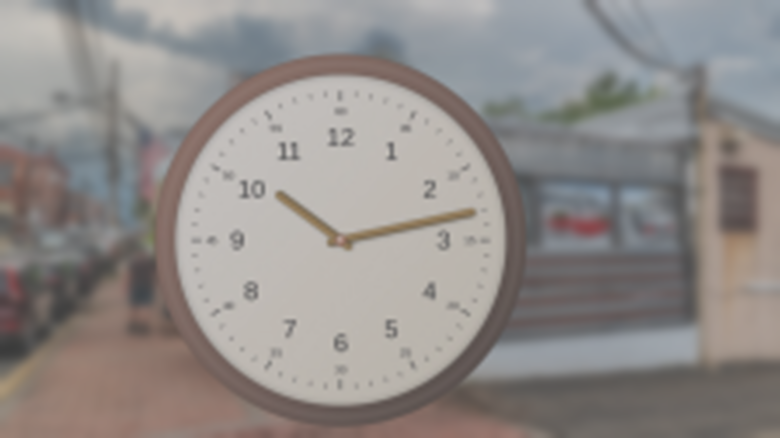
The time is **10:13**
